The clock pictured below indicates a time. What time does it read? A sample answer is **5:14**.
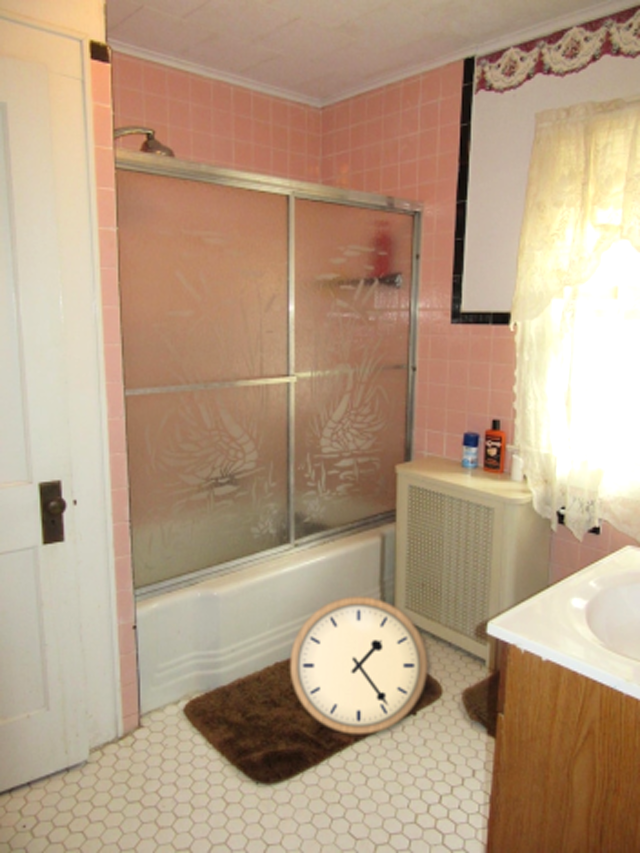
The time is **1:24**
